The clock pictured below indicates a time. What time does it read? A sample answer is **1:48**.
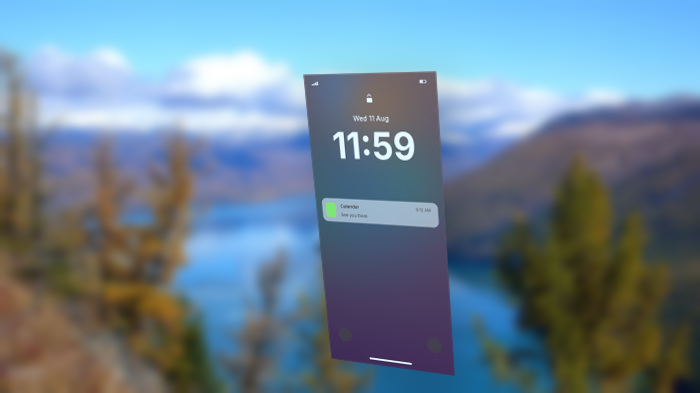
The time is **11:59**
